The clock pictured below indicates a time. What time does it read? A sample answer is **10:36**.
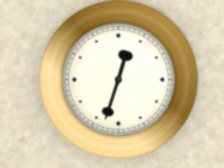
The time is **12:33**
